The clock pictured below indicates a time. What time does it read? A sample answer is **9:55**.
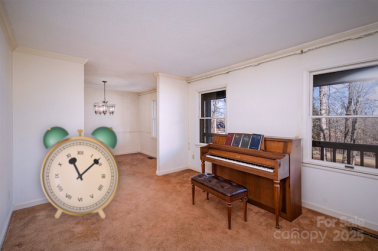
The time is **11:08**
